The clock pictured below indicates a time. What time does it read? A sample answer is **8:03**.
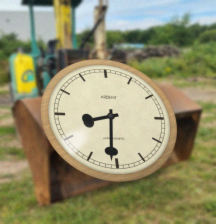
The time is **8:31**
